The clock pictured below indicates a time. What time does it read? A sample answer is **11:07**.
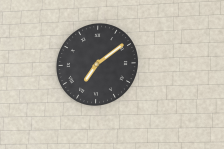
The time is **7:09**
